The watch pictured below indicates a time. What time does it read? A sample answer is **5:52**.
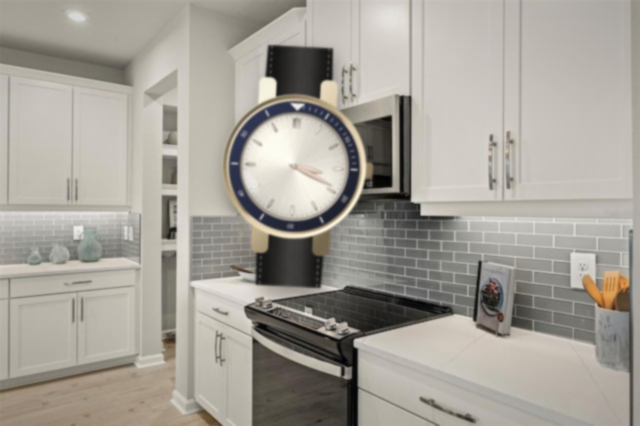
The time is **3:19**
